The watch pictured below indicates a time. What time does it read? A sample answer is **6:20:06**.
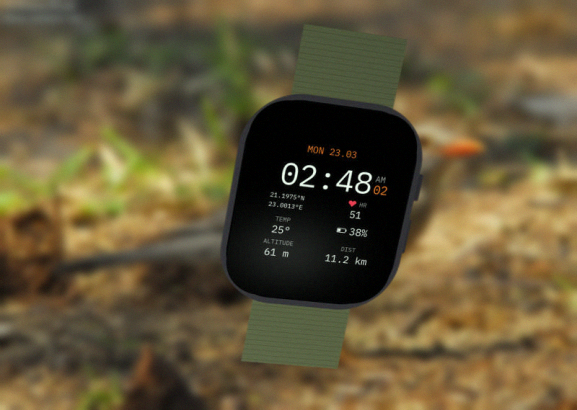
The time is **2:48:02**
